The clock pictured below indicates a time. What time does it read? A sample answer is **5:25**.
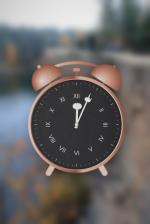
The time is **12:04**
